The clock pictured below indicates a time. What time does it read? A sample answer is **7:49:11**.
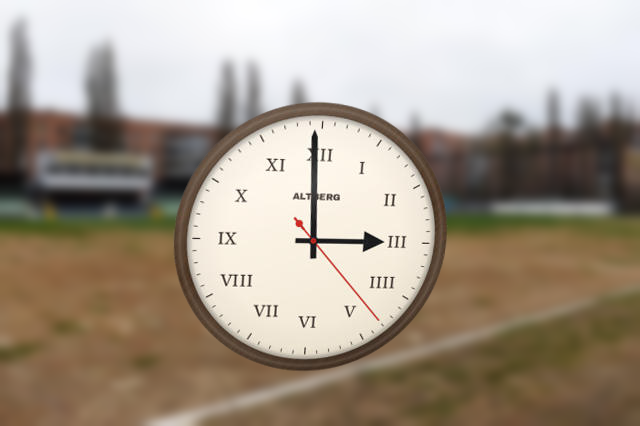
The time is **2:59:23**
